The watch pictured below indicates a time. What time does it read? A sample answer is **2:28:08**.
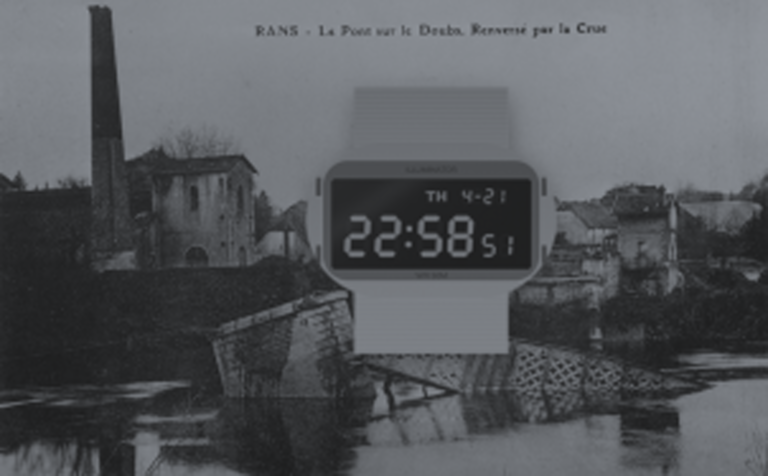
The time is **22:58:51**
